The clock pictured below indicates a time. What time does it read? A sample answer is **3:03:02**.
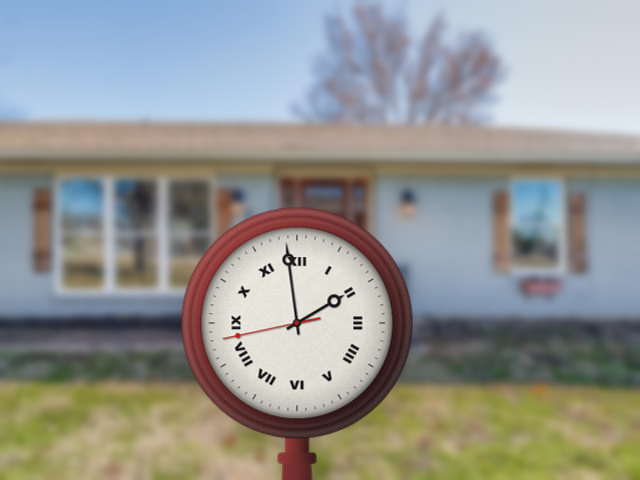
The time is **1:58:43**
